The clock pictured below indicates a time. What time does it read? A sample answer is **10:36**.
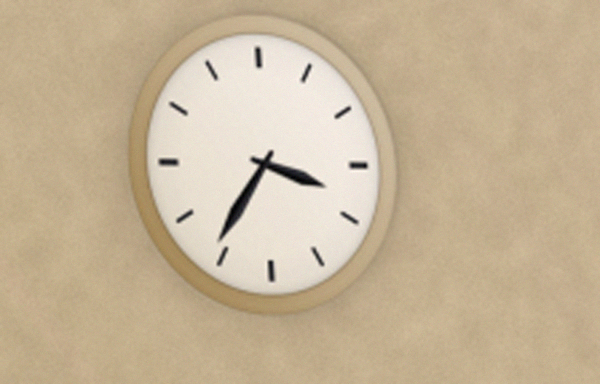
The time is **3:36**
